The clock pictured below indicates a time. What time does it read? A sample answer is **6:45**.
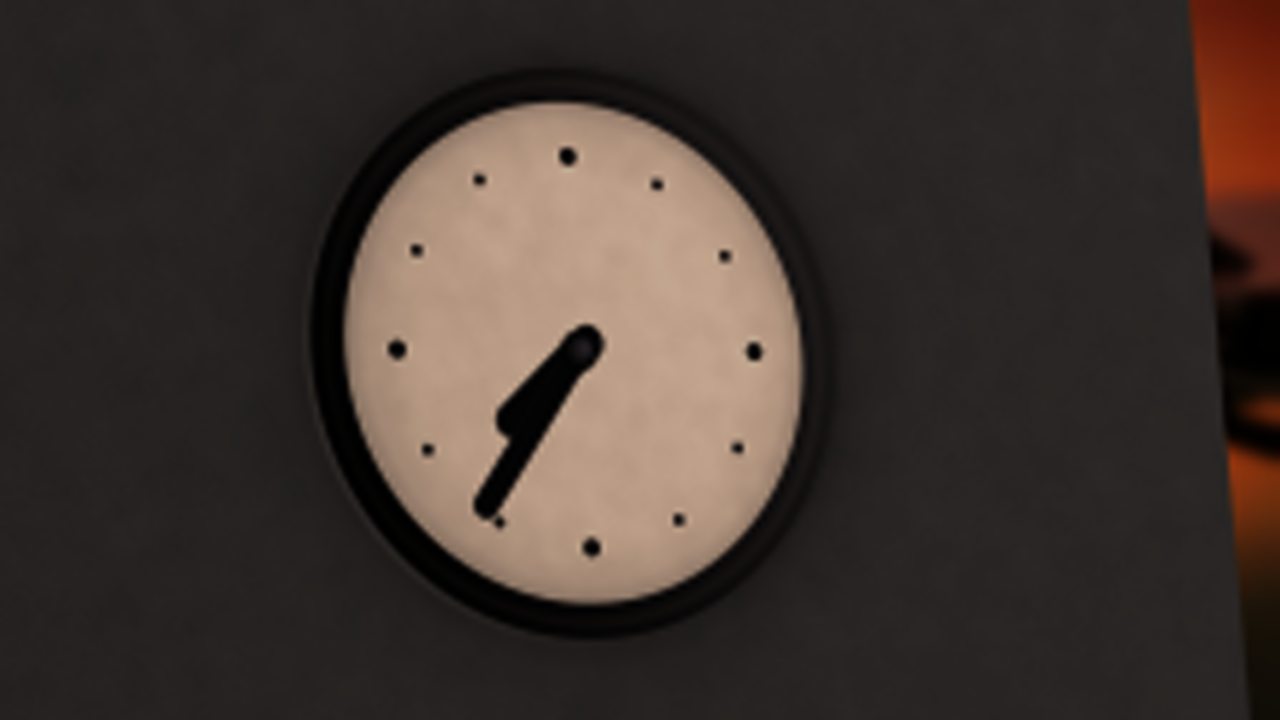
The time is **7:36**
